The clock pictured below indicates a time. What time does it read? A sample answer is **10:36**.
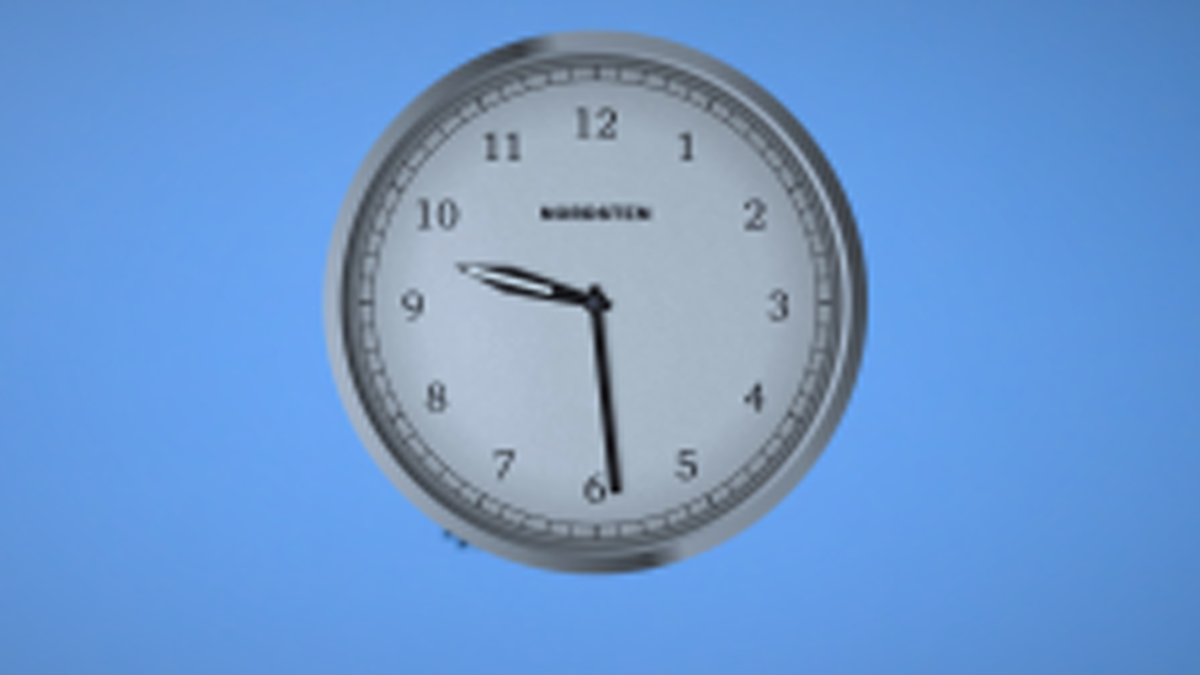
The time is **9:29**
